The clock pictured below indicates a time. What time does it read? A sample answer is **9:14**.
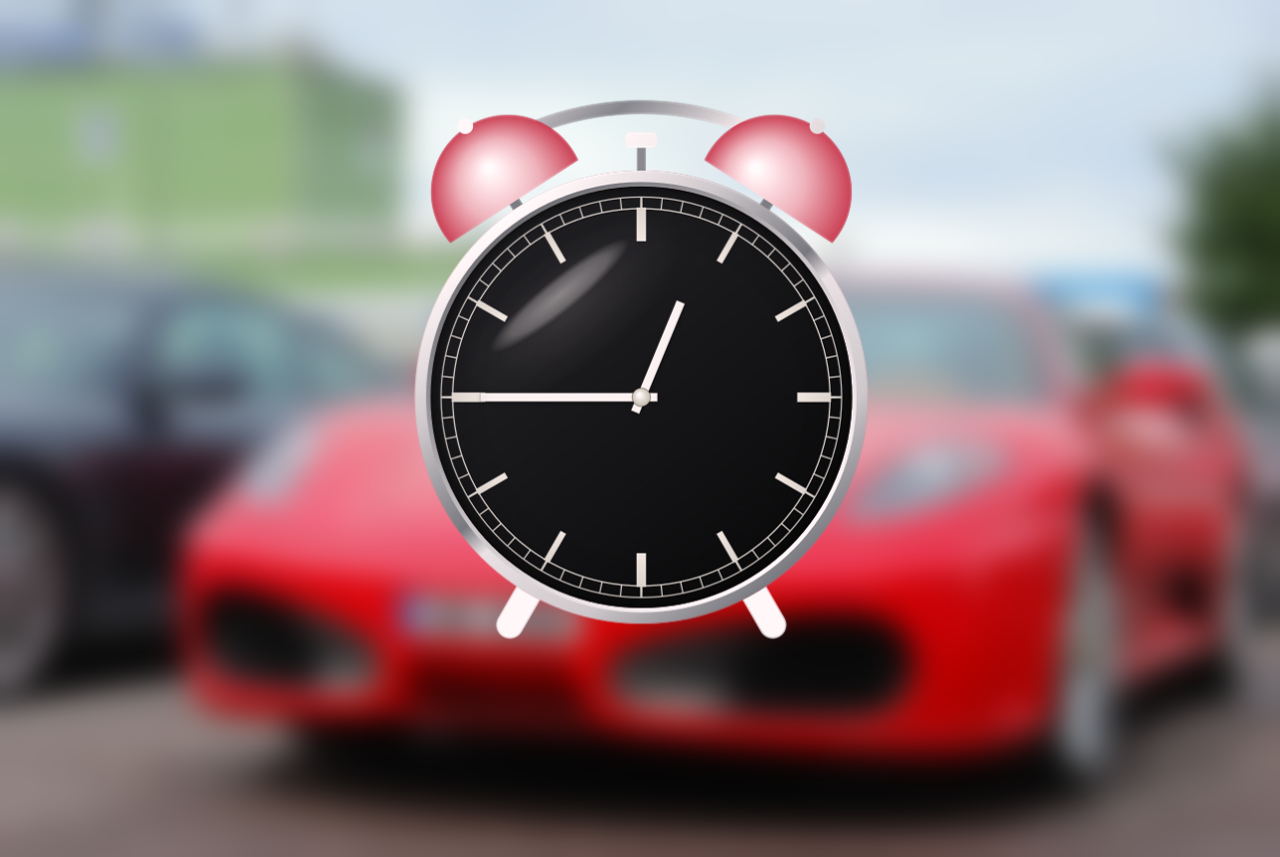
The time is **12:45**
